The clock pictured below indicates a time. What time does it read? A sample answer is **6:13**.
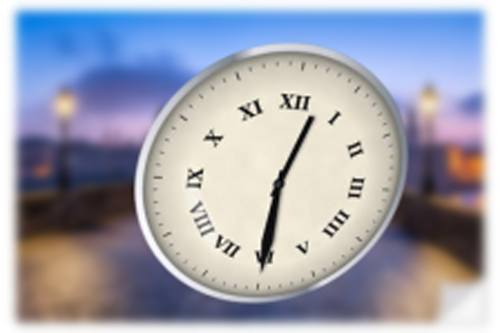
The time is **12:30**
